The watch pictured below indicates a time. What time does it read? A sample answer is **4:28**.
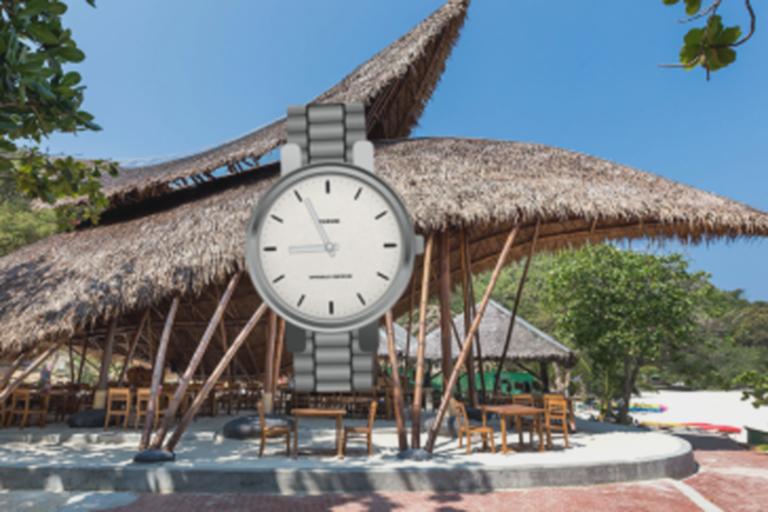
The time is **8:56**
